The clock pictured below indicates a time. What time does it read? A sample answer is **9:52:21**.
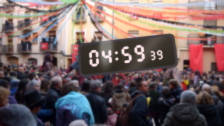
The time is **4:59:39**
